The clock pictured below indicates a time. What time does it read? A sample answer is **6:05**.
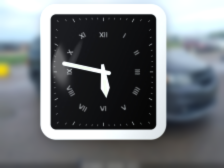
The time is **5:47**
